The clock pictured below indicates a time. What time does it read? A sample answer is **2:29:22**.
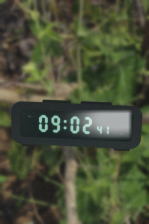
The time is **9:02:41**
